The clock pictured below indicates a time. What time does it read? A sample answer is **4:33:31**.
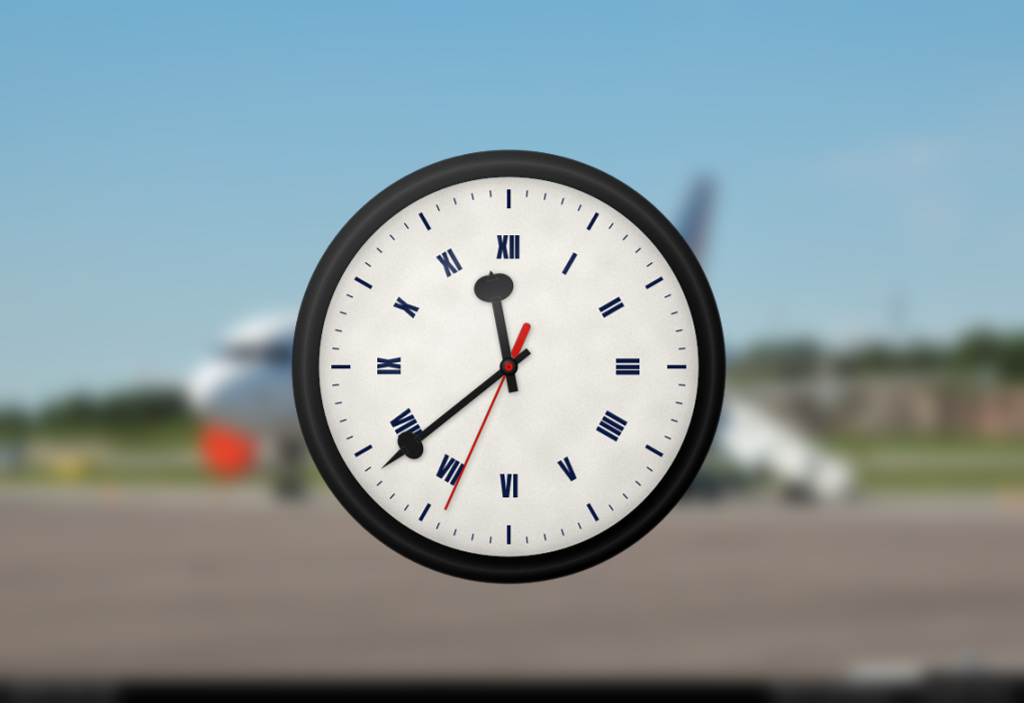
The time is **11:38:34**
